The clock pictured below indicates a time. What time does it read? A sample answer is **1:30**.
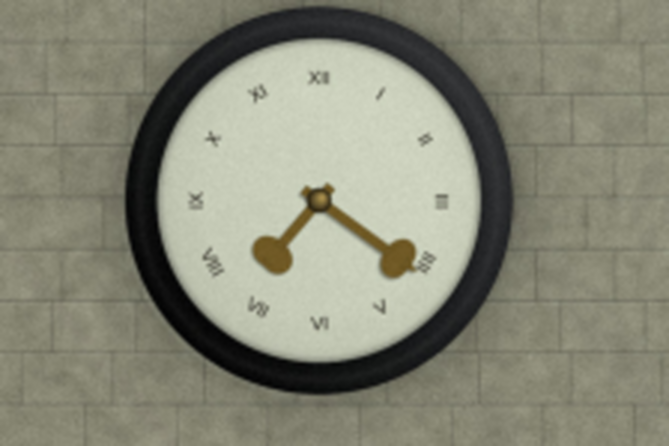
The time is **7:21**
